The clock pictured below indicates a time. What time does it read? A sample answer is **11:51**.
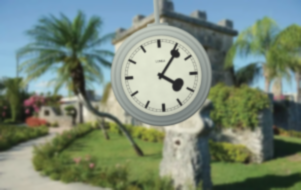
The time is **4:06**
